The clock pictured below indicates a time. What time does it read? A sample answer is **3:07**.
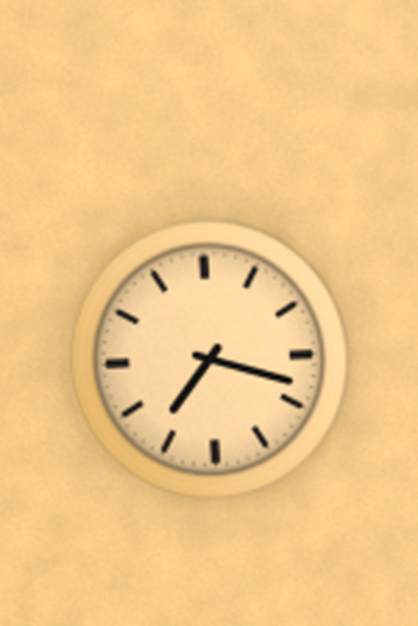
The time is **7:18**
